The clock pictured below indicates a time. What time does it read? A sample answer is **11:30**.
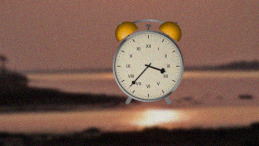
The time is **3:37**
